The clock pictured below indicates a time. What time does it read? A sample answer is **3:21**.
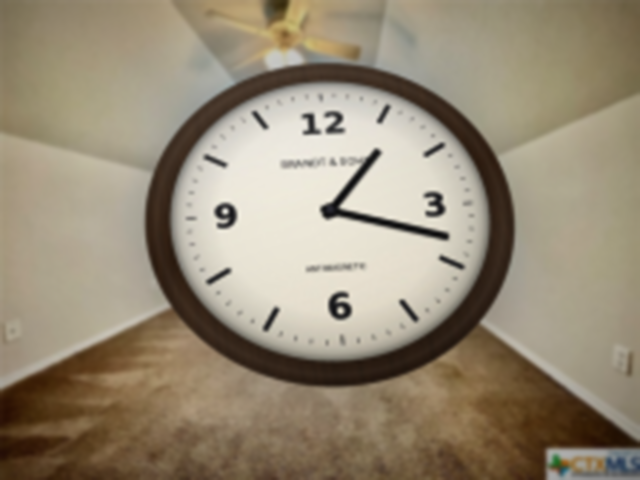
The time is **1:18**
